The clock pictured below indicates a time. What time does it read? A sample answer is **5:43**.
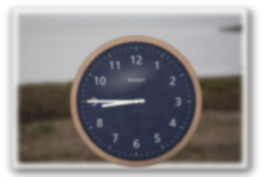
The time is **8:45**
